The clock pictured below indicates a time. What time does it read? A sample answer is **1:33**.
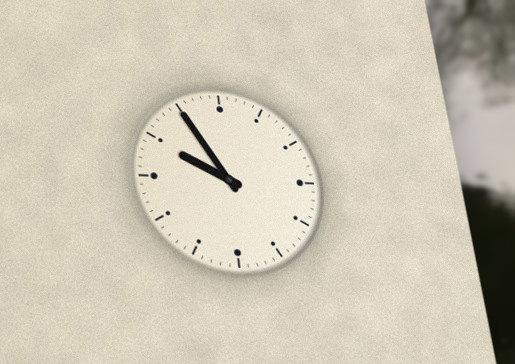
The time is **9:55**
